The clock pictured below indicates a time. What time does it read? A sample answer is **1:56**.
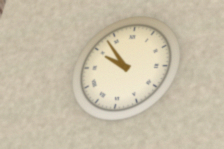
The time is **9:53**
